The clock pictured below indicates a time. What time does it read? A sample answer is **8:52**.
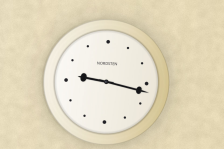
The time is **9:17**
